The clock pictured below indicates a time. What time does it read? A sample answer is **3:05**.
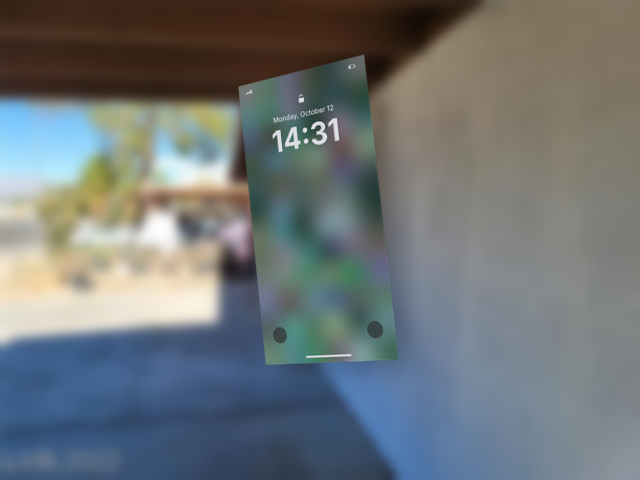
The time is **14:31**
